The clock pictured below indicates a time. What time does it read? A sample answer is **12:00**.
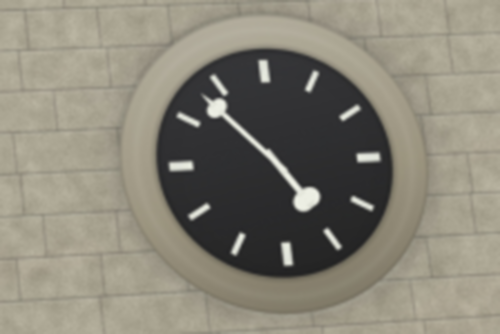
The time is **4:53**
